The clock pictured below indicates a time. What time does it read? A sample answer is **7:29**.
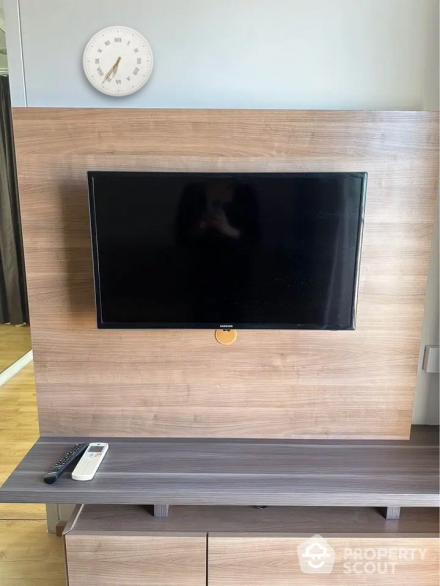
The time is **6:36**
